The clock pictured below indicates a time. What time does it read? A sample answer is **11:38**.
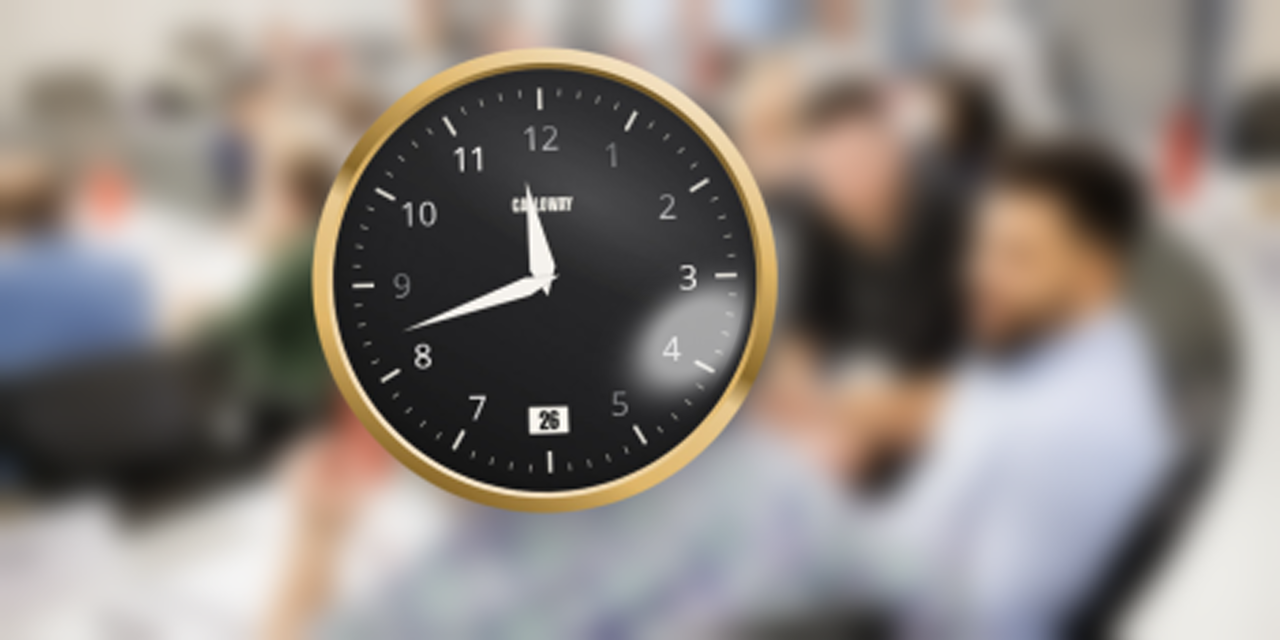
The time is **11:42**
